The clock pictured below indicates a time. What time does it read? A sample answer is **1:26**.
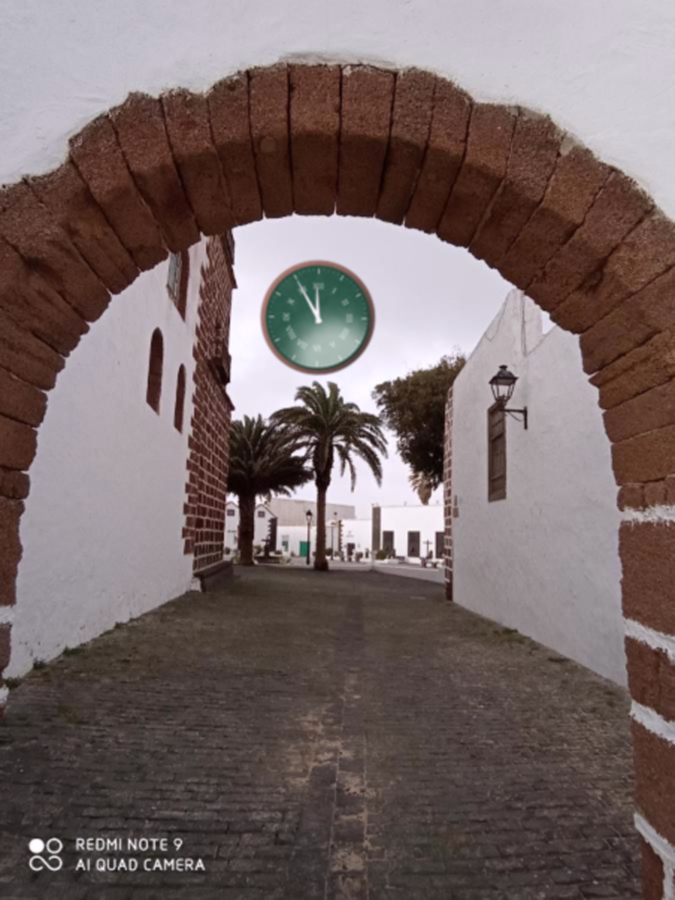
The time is **11:55**
